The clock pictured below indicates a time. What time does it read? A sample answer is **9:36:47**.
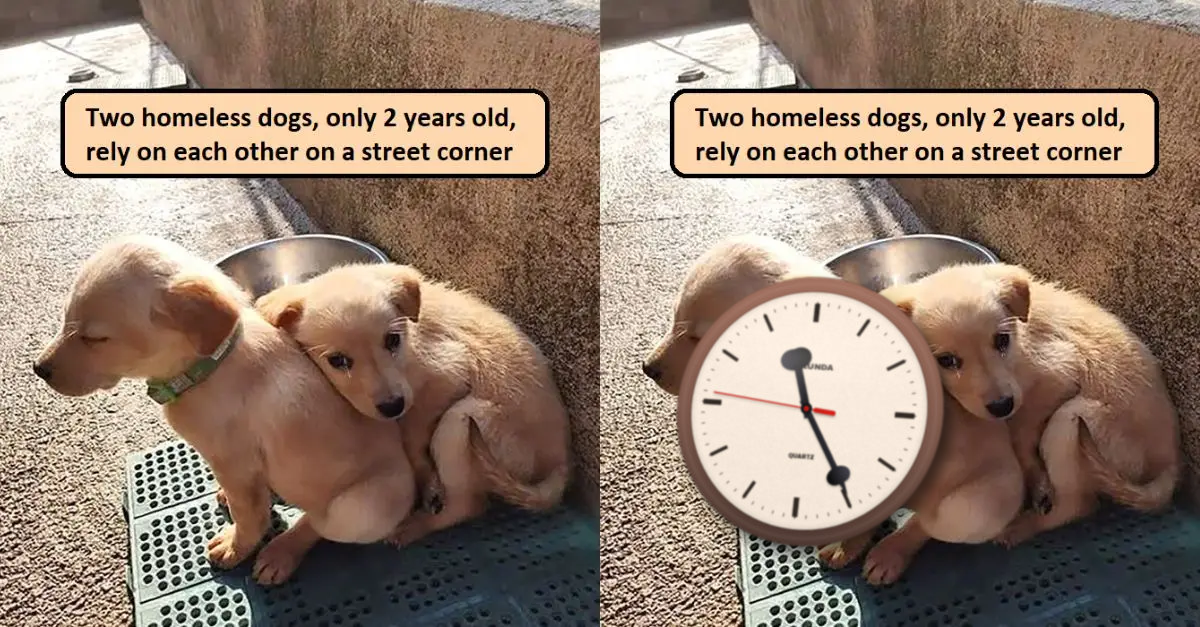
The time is **11:24:46**
